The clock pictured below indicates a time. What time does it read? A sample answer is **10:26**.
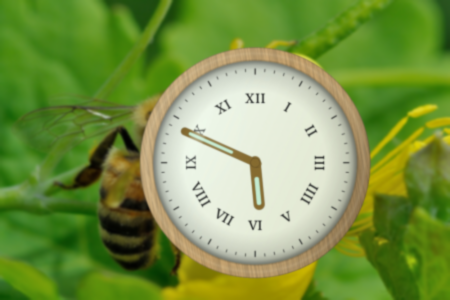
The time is **5:49**
